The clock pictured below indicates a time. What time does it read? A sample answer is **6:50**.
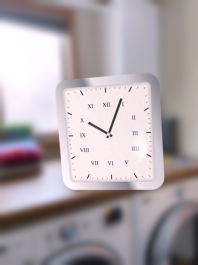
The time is **10:04**
